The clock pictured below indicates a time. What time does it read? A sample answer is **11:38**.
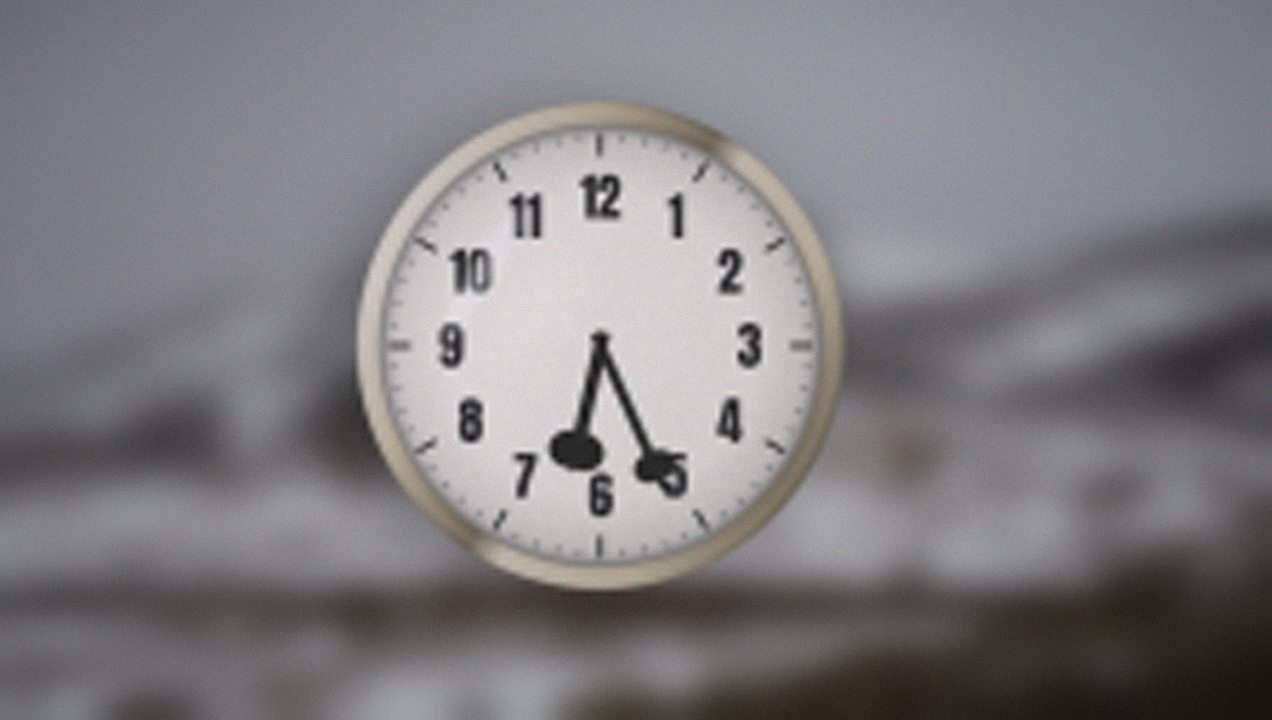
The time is **6:26**
